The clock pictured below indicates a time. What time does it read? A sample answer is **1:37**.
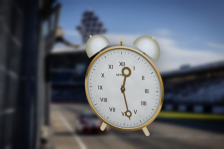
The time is **12:28**
